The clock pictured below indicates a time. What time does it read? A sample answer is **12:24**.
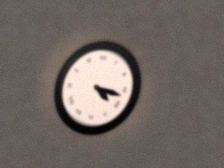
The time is **4:17**
